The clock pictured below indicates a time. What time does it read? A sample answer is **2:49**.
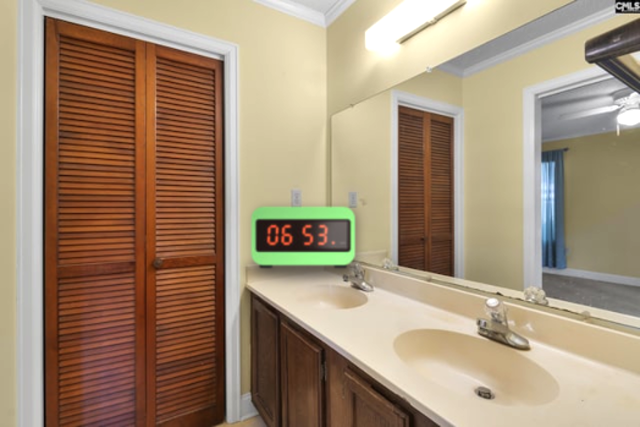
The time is **6:53**
